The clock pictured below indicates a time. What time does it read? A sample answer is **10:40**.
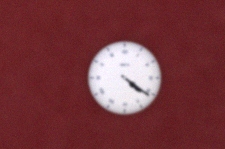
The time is **4:21**
